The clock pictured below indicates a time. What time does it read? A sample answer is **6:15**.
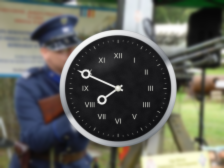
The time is **7:49**
